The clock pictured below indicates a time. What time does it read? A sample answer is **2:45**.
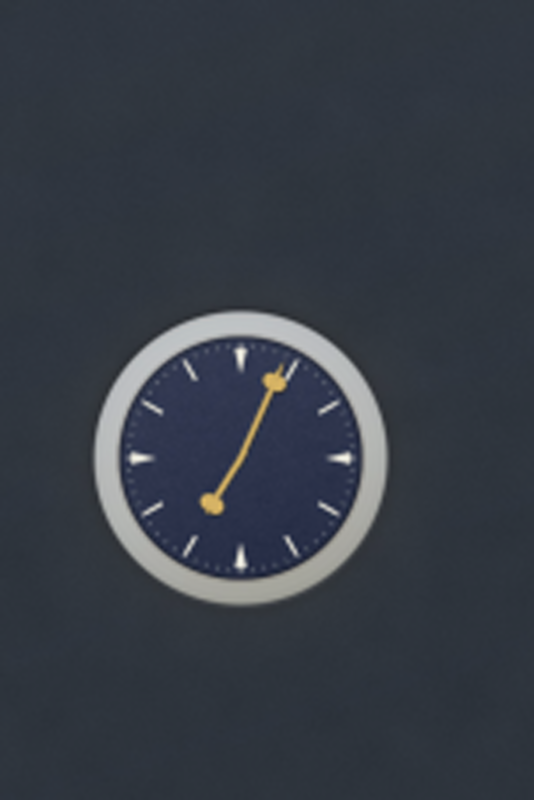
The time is **7:04**
